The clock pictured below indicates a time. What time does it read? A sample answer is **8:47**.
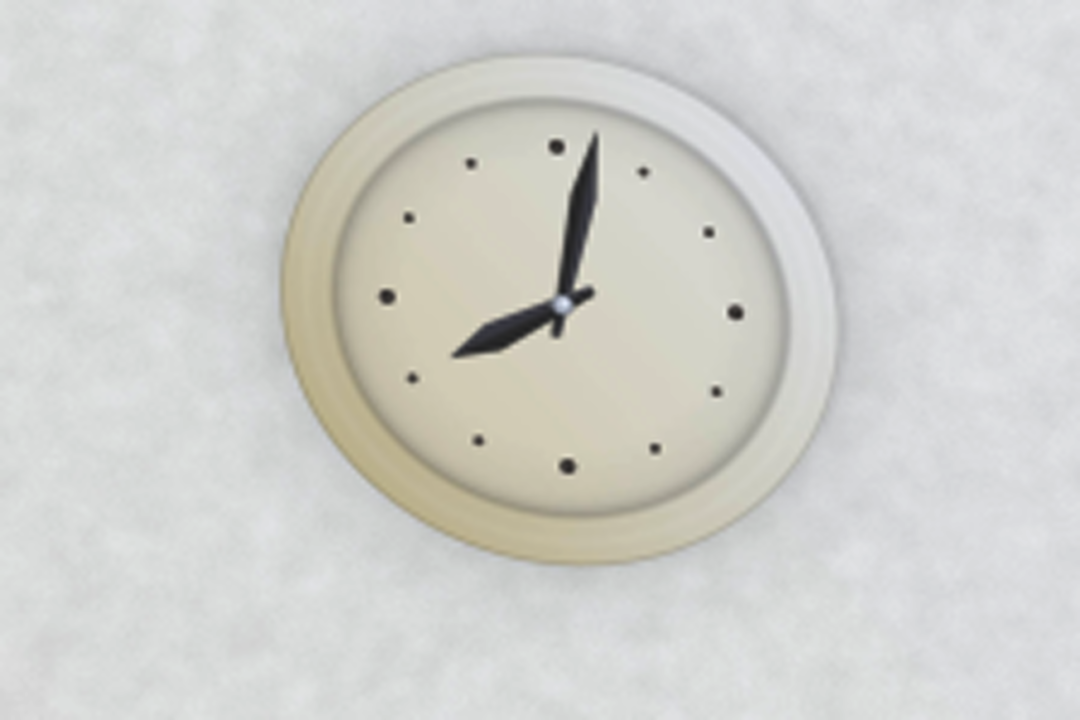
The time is **8:02**
